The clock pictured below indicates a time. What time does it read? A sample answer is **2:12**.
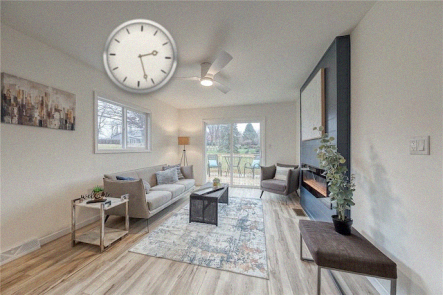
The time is **2:27**
